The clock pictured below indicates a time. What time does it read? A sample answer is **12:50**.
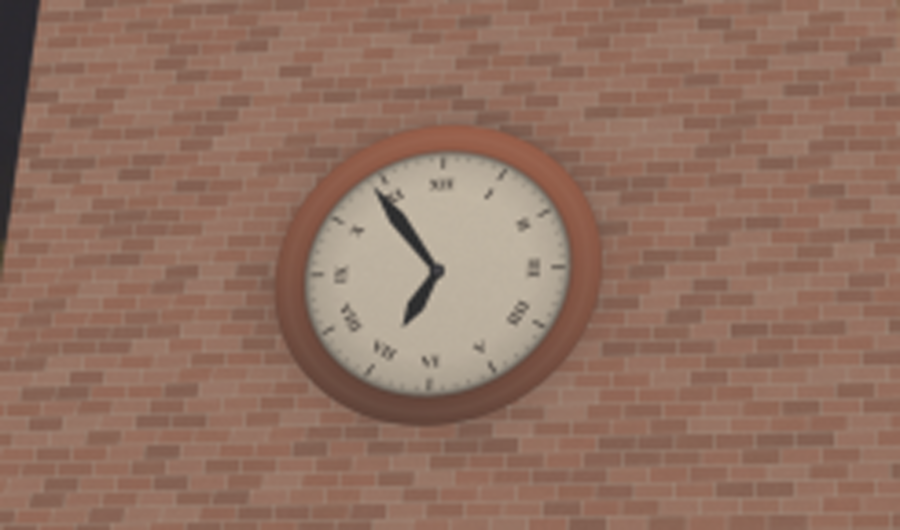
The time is **6:54**
